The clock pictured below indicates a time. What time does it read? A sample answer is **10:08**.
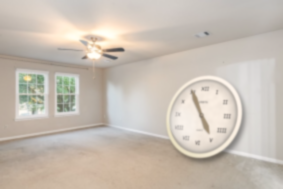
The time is **4:55**
